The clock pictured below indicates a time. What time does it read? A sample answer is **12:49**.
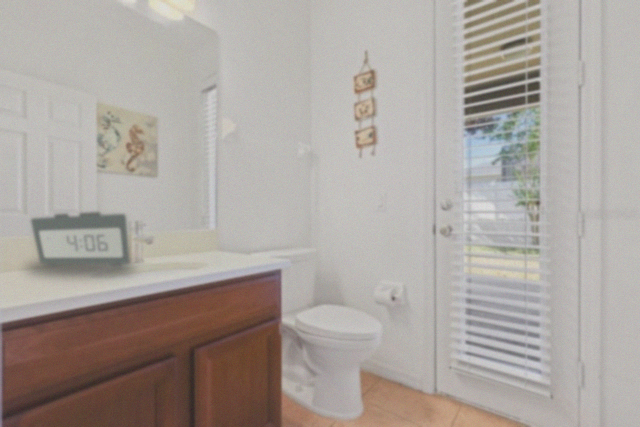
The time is **4:06**
